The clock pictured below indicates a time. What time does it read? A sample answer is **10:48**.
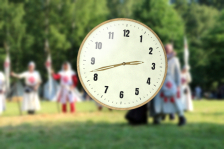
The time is **2:42**
